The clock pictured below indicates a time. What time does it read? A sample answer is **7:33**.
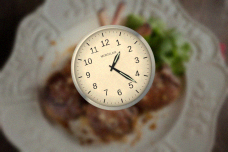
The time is **1:23**
